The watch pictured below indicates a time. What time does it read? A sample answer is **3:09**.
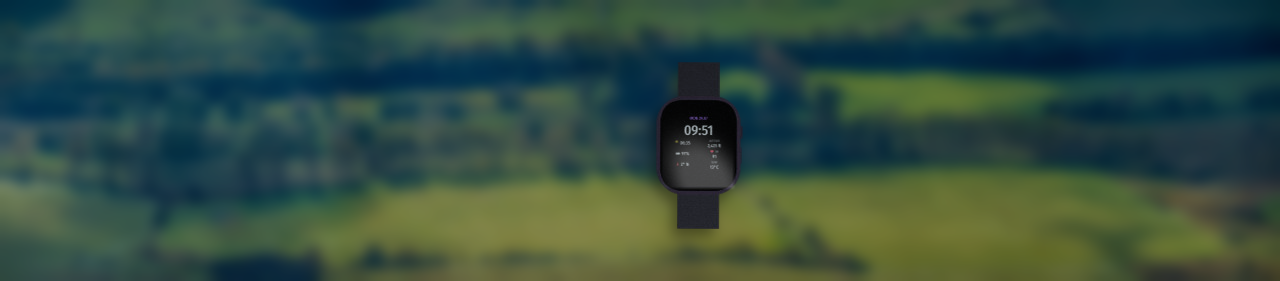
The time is **9:51**
